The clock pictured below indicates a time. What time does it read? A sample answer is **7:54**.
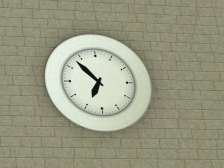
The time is **6:53**
